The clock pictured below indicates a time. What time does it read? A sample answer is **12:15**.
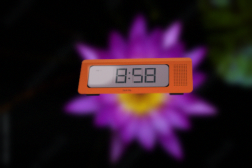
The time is **8:58**
